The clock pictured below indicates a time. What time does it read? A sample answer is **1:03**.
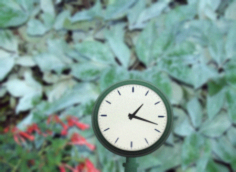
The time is **1:18**
